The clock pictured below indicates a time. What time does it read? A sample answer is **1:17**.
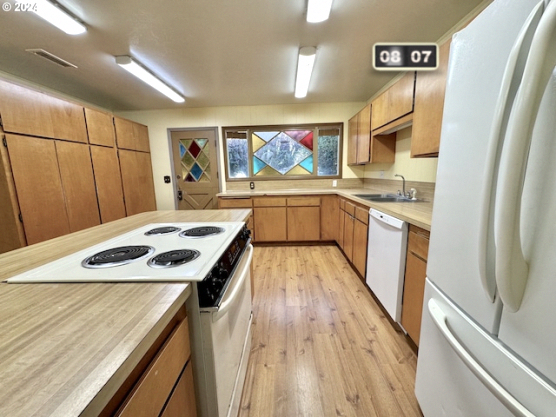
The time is **8:07**
